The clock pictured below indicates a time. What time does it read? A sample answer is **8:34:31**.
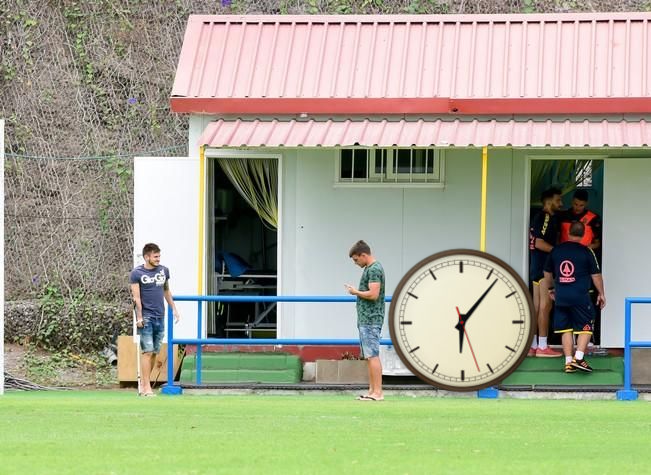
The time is **6:06:27**
